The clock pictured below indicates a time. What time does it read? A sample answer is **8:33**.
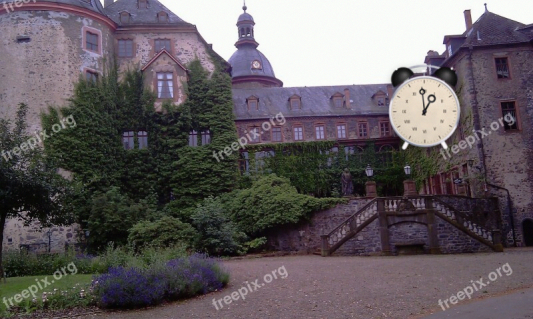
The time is **12:59**
